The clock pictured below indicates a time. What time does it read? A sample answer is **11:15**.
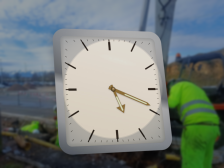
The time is **5:19**
